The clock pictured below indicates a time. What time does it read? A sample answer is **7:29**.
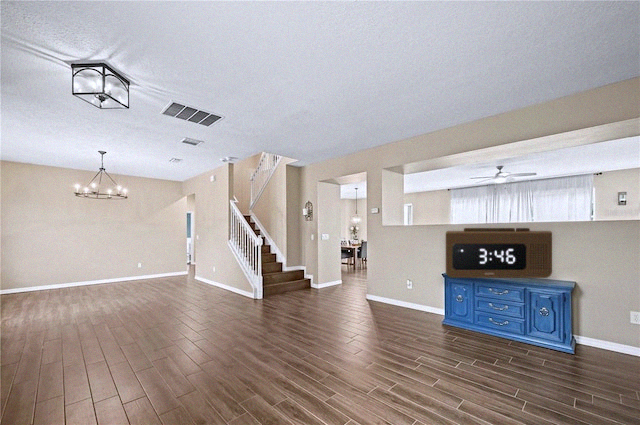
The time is **3:46**
